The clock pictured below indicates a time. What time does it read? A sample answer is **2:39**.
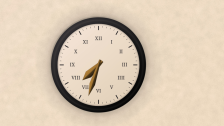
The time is **7:33**
